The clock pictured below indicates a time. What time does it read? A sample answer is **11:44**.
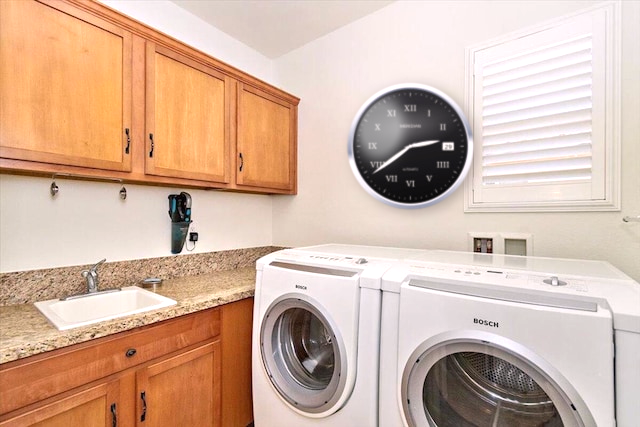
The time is **2:39**
